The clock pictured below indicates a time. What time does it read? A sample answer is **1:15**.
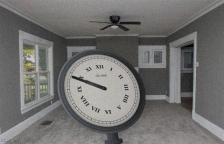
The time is **9:49**
